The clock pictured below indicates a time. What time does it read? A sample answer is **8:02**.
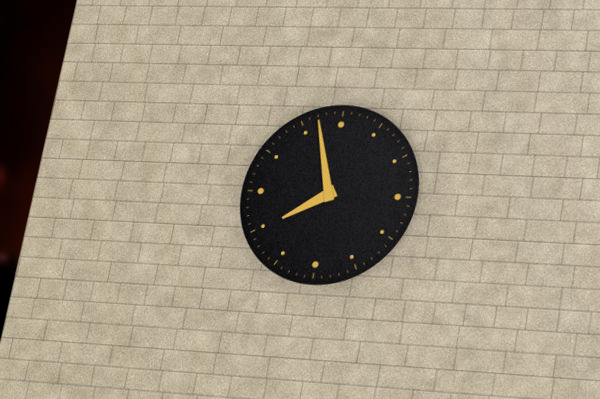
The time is **7:57**
